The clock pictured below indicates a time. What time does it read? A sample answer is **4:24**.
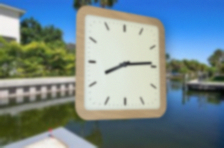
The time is **8:14**
